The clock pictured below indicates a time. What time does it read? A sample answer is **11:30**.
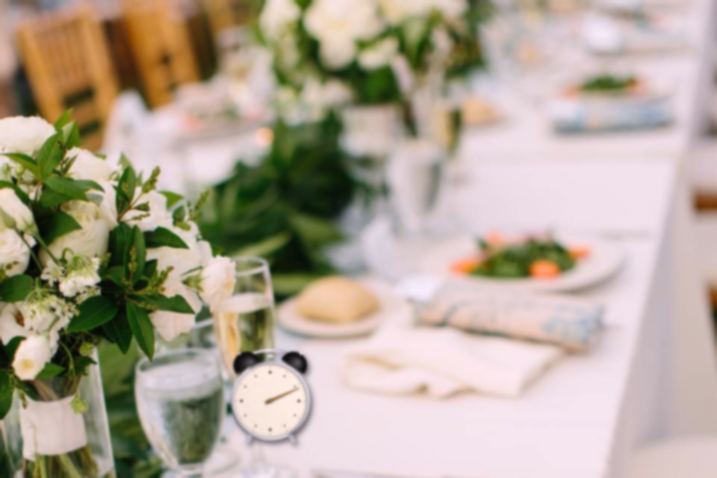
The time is **2:11**
